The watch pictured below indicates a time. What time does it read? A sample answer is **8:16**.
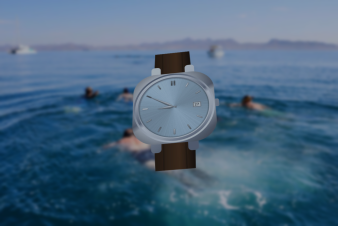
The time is **8:50**
